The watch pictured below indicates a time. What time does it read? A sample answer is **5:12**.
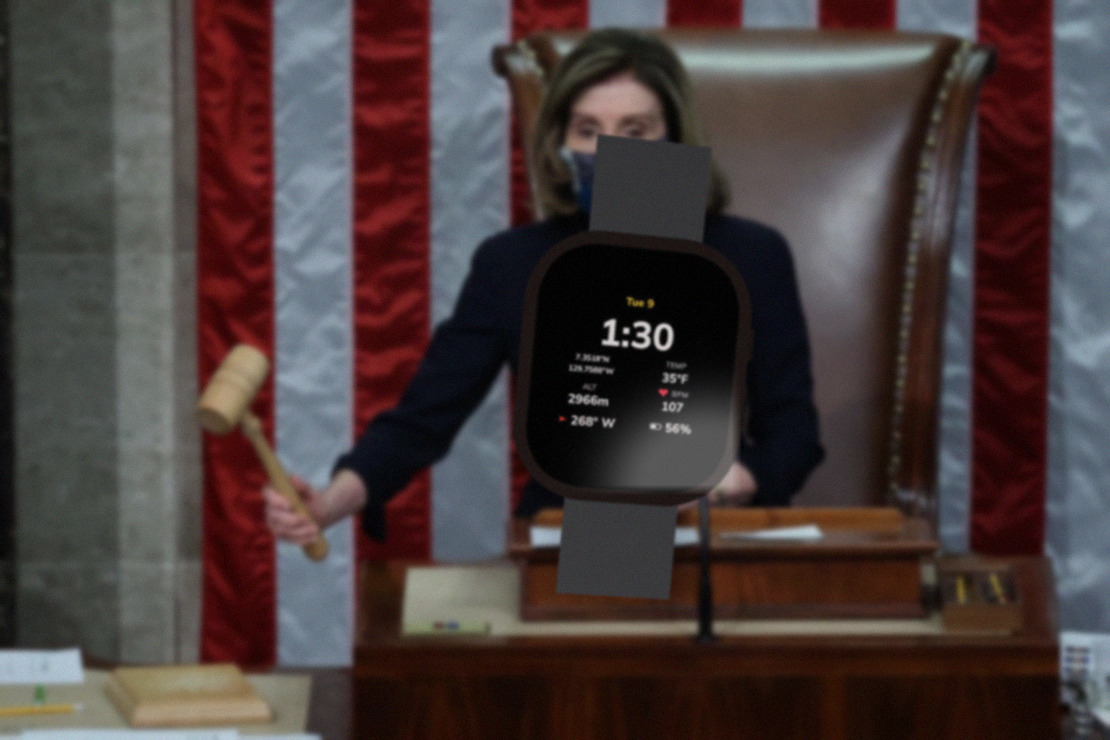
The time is **1:30**
